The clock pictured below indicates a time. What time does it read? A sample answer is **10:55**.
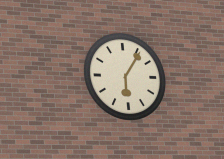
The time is **6:06**
